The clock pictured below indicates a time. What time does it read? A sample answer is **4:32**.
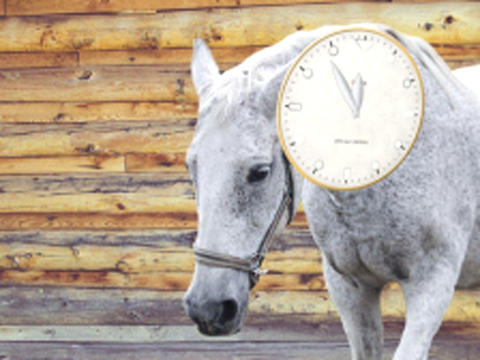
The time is **11:54**
